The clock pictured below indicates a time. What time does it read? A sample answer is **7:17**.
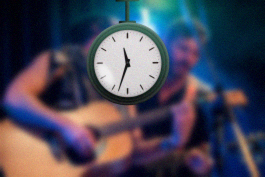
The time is **11:33**
